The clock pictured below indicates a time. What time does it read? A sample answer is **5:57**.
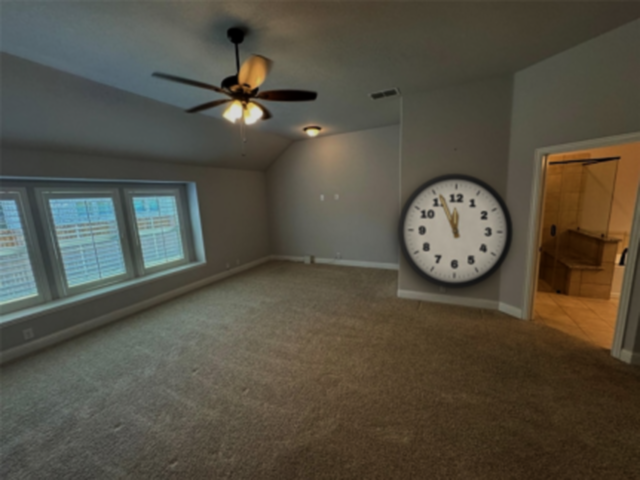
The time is **11:56**
